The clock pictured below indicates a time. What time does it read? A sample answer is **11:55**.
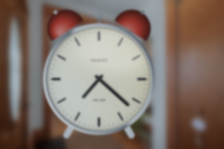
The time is **7:22**
